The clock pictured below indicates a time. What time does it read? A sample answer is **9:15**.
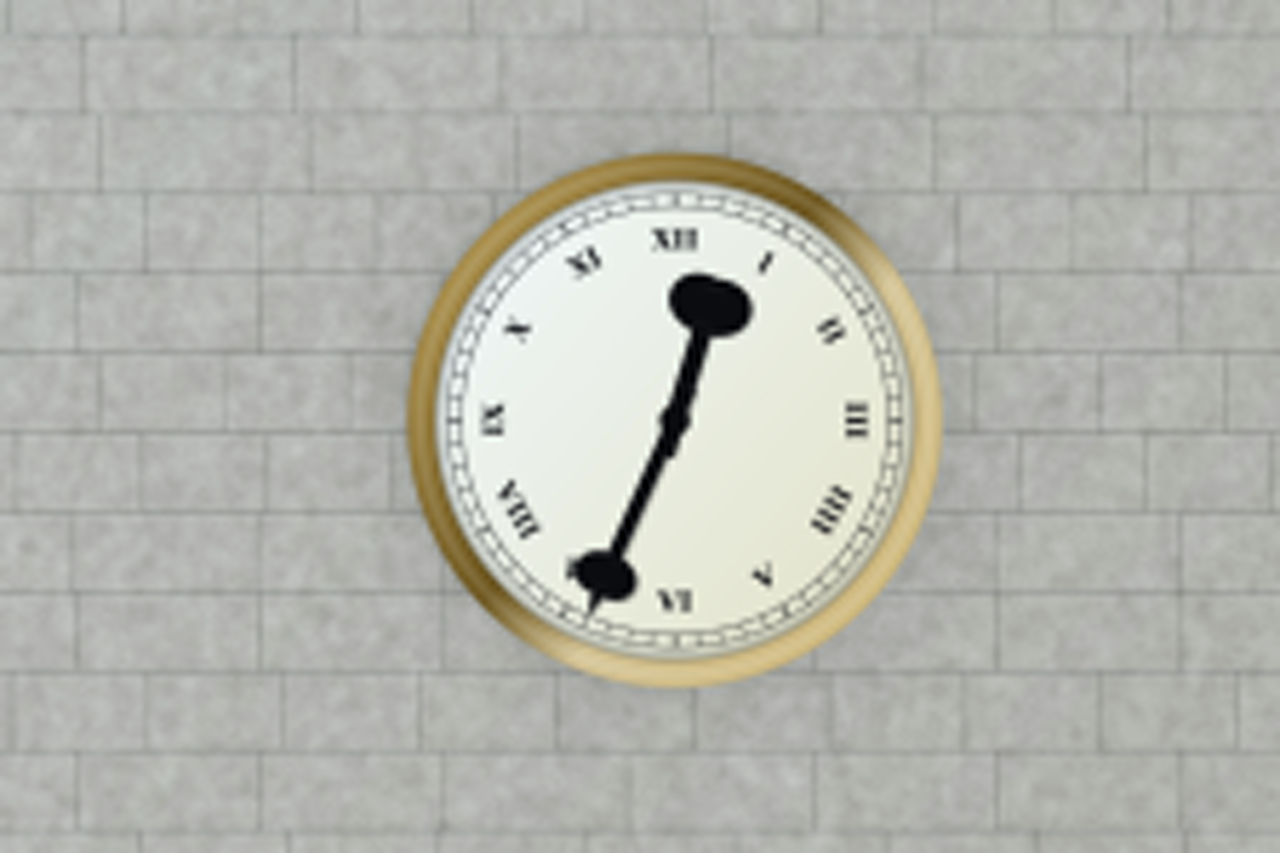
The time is **12:34**
